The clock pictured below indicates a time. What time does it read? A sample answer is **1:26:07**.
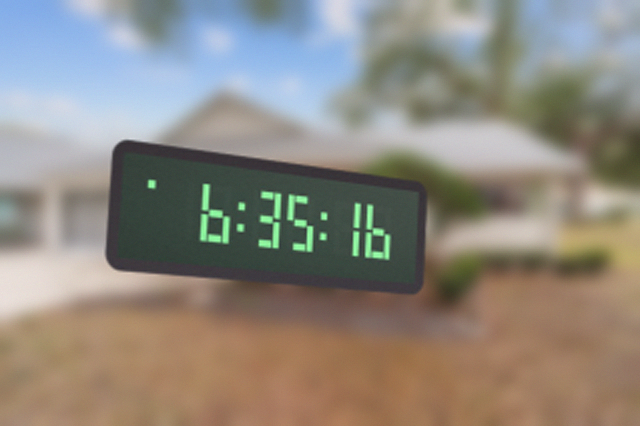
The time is **6:35:16**
